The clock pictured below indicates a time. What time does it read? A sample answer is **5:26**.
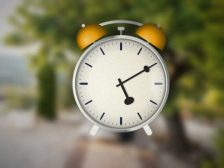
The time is **5:10**
